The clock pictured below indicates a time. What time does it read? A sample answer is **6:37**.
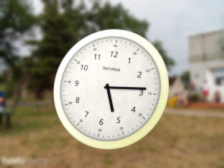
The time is **5:14**
